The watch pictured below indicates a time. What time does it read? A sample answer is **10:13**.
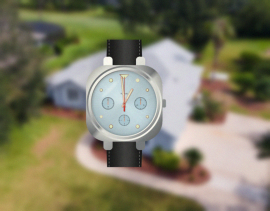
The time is **12:59**
